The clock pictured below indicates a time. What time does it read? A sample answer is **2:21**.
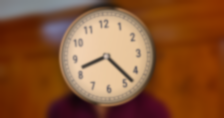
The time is **8:23**
